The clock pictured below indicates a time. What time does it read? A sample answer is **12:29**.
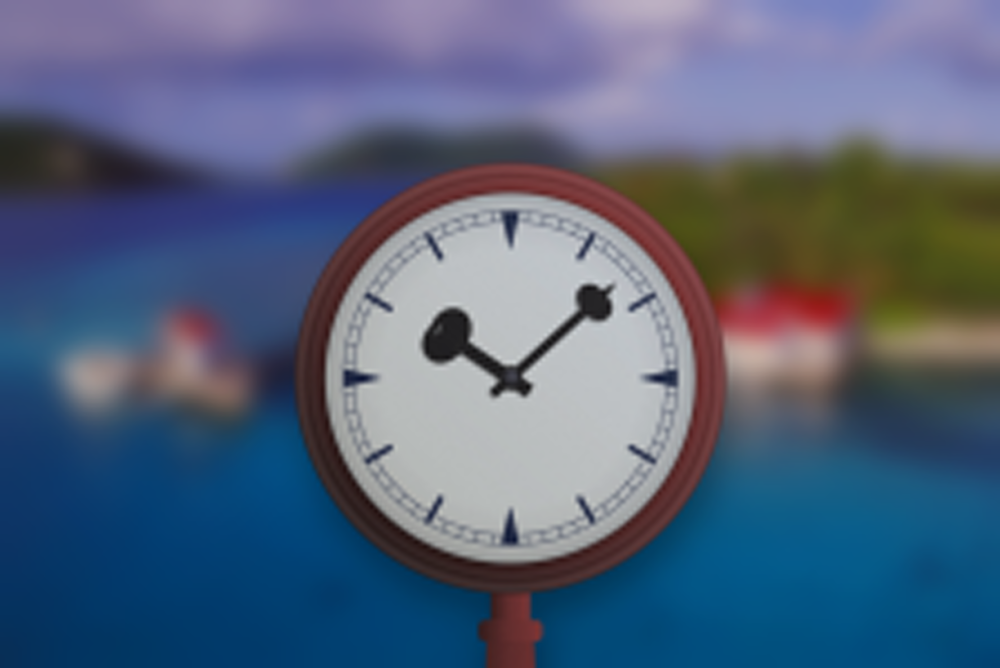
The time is **10:08**
